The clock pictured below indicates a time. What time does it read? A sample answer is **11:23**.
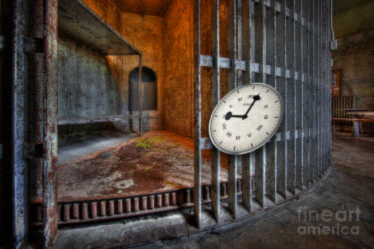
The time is **9:03**
